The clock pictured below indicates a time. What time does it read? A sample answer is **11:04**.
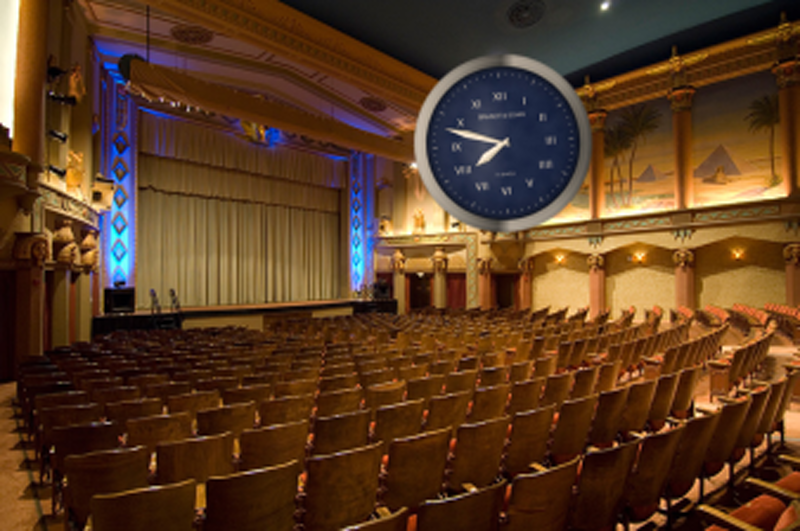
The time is **7:48**
